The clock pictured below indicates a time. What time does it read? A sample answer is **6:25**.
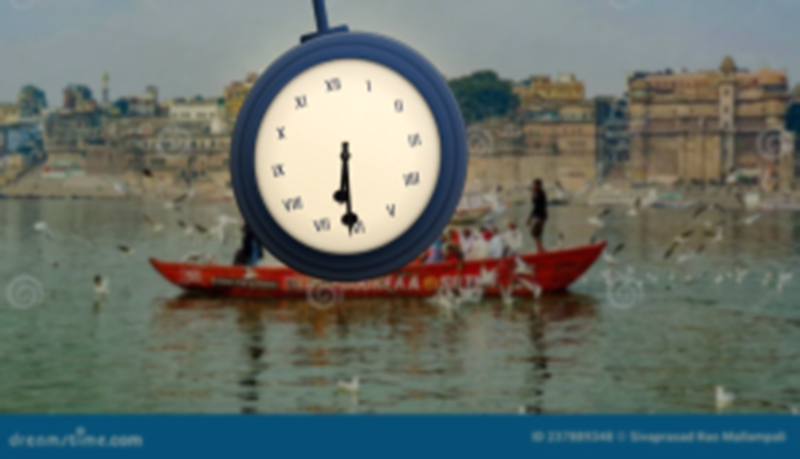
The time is **6:31**
